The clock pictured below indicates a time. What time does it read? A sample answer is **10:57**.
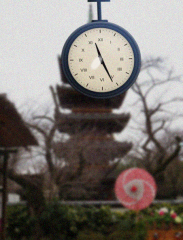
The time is **11:26**
